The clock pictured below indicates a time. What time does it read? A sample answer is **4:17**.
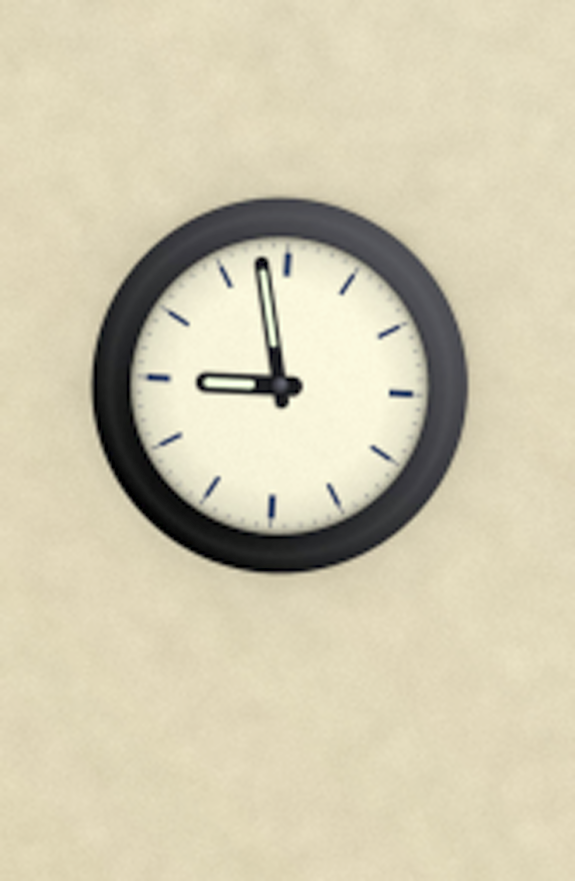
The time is **8:58**
